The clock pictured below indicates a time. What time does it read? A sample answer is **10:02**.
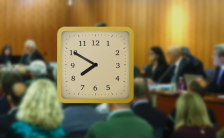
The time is **7:50**
